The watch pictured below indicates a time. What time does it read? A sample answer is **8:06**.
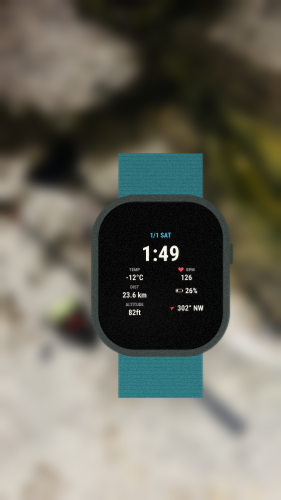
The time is **1:49**
